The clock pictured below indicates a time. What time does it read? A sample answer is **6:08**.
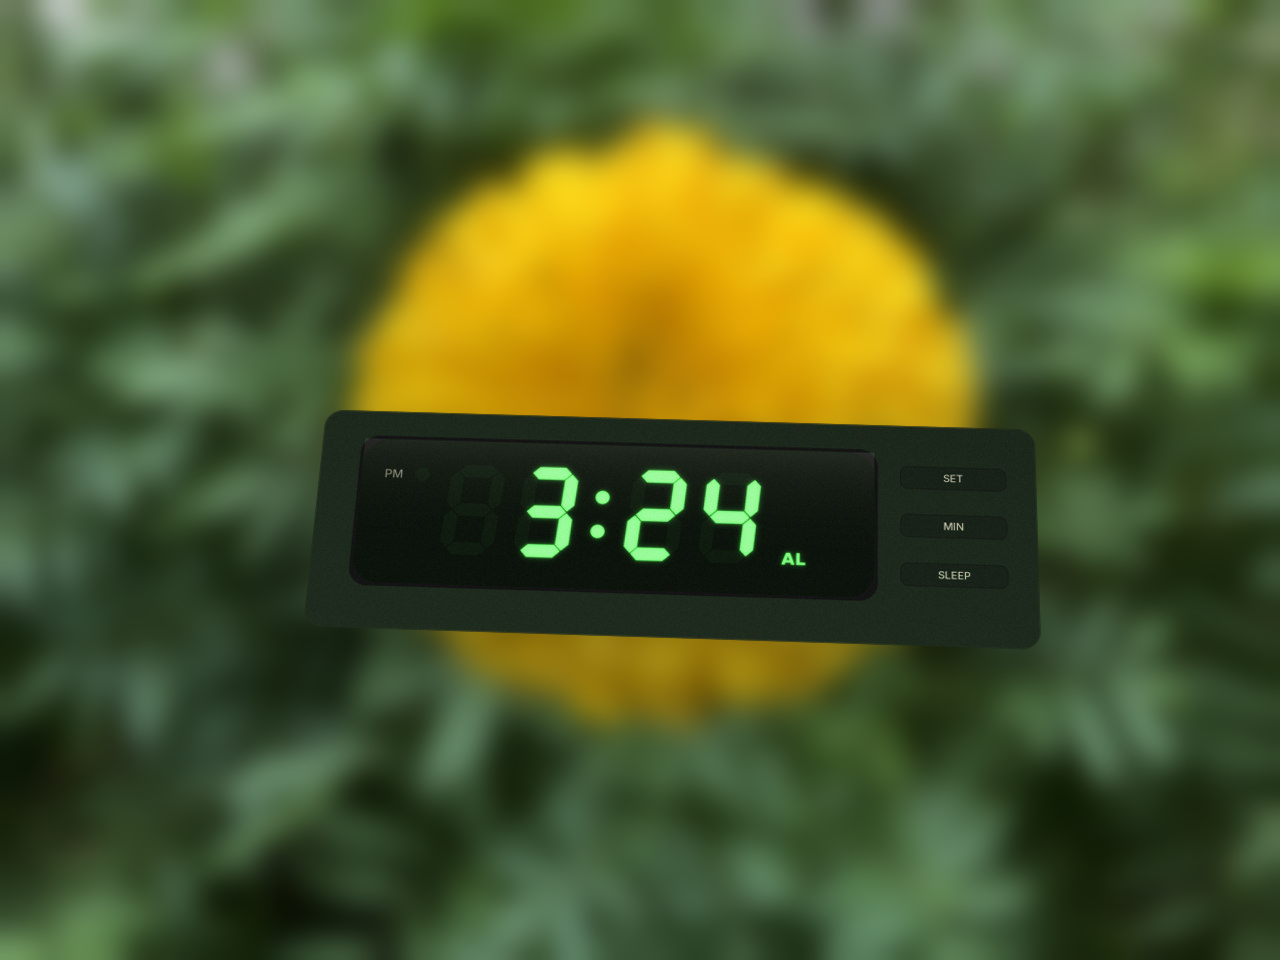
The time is **3:24**
